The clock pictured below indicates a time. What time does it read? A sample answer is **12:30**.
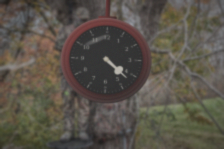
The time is **4:22**
